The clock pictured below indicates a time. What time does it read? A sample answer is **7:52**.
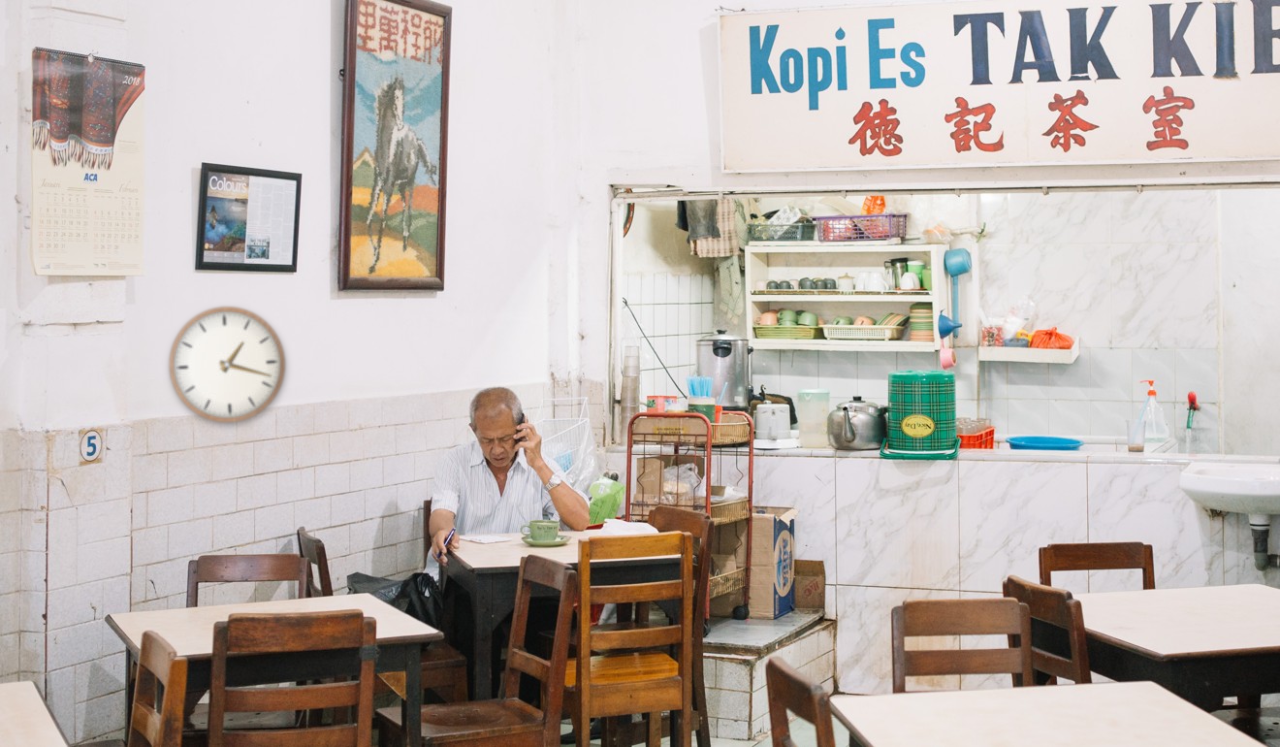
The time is **1:18**
